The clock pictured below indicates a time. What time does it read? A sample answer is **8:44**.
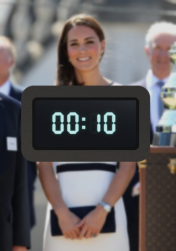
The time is **0:10**
